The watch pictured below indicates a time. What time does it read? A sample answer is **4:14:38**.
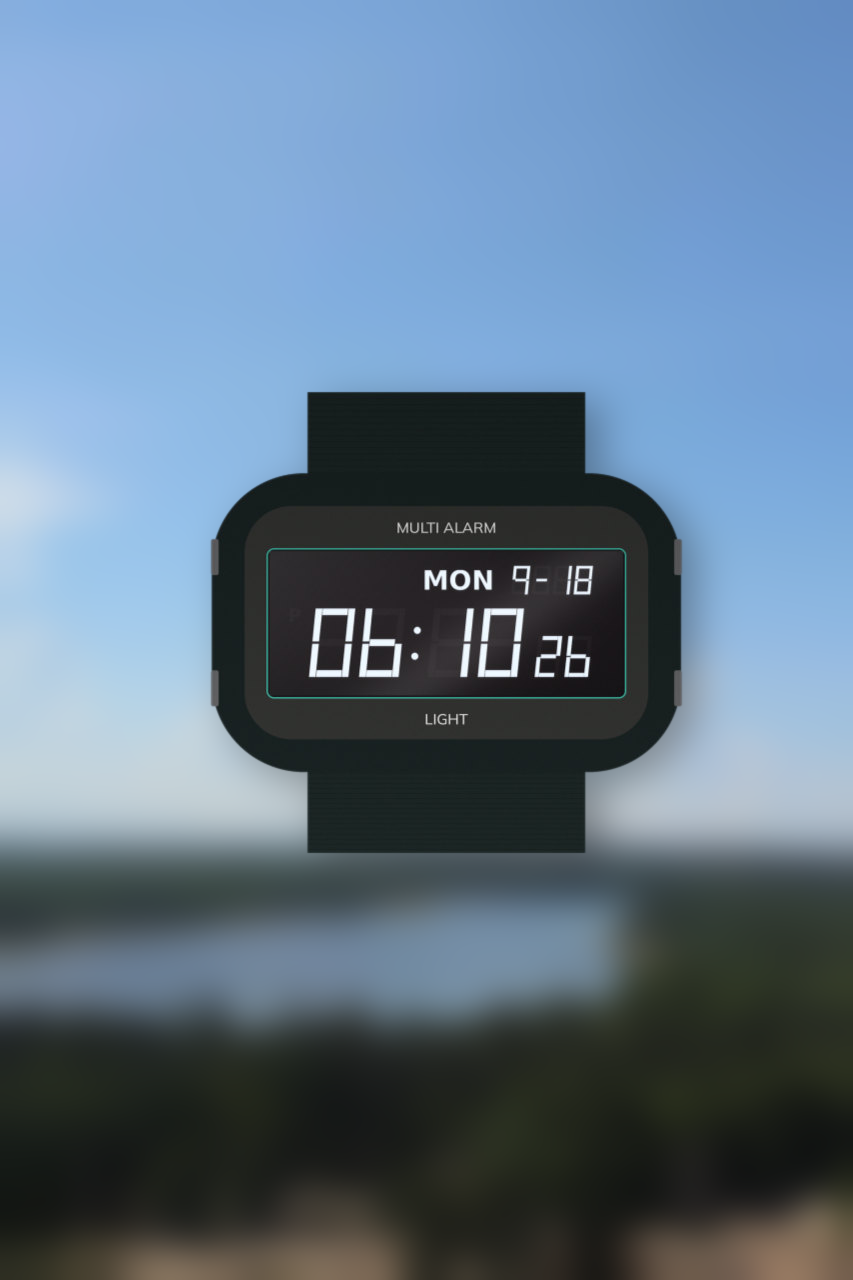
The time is **6:10:26**
